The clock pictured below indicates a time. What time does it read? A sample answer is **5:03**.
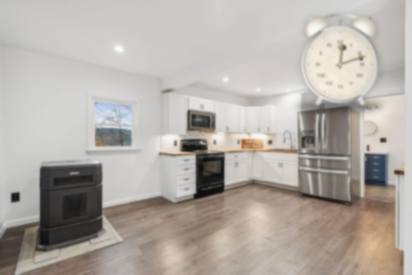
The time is **12:12**
